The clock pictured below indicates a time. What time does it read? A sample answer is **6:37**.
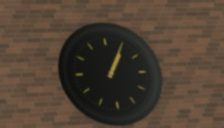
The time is **1:05**
